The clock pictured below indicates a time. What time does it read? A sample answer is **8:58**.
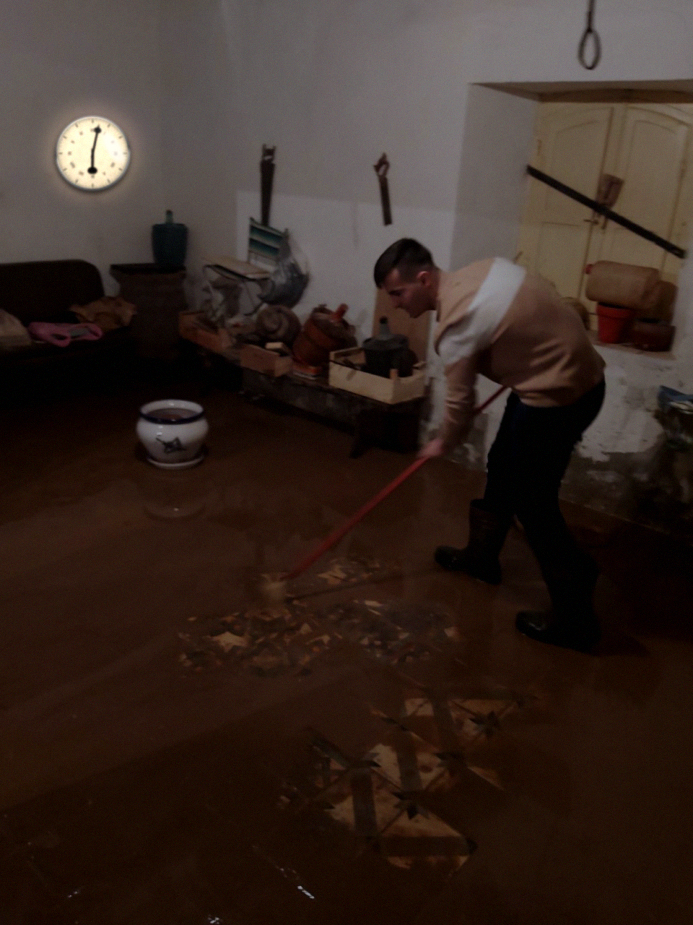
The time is **6:02**
